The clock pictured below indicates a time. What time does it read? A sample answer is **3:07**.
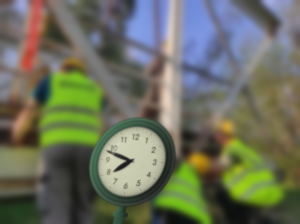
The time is **7:48**
